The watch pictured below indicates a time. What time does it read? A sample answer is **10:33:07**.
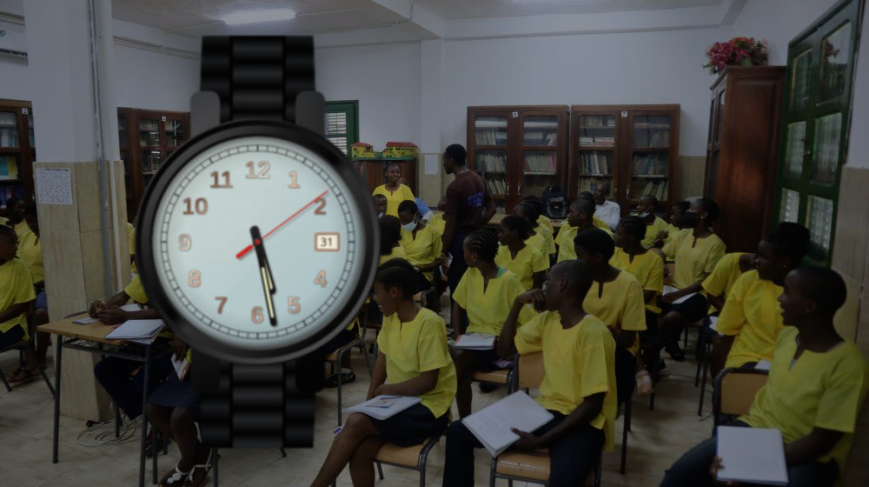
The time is **5:28:09**
